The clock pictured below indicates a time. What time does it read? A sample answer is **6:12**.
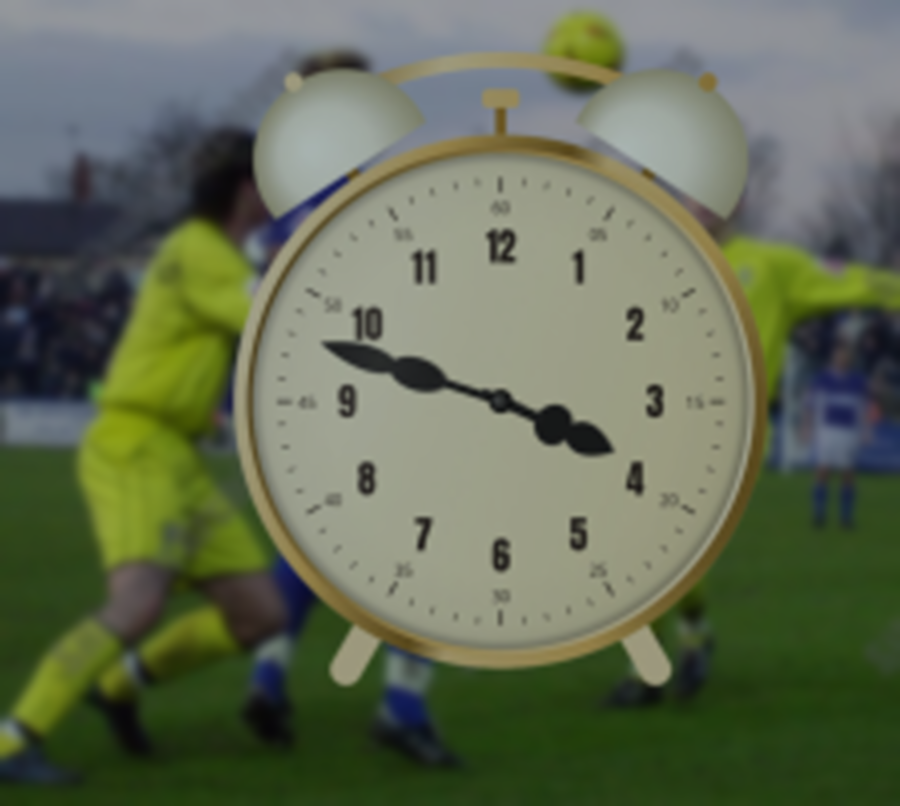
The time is **3:48**
